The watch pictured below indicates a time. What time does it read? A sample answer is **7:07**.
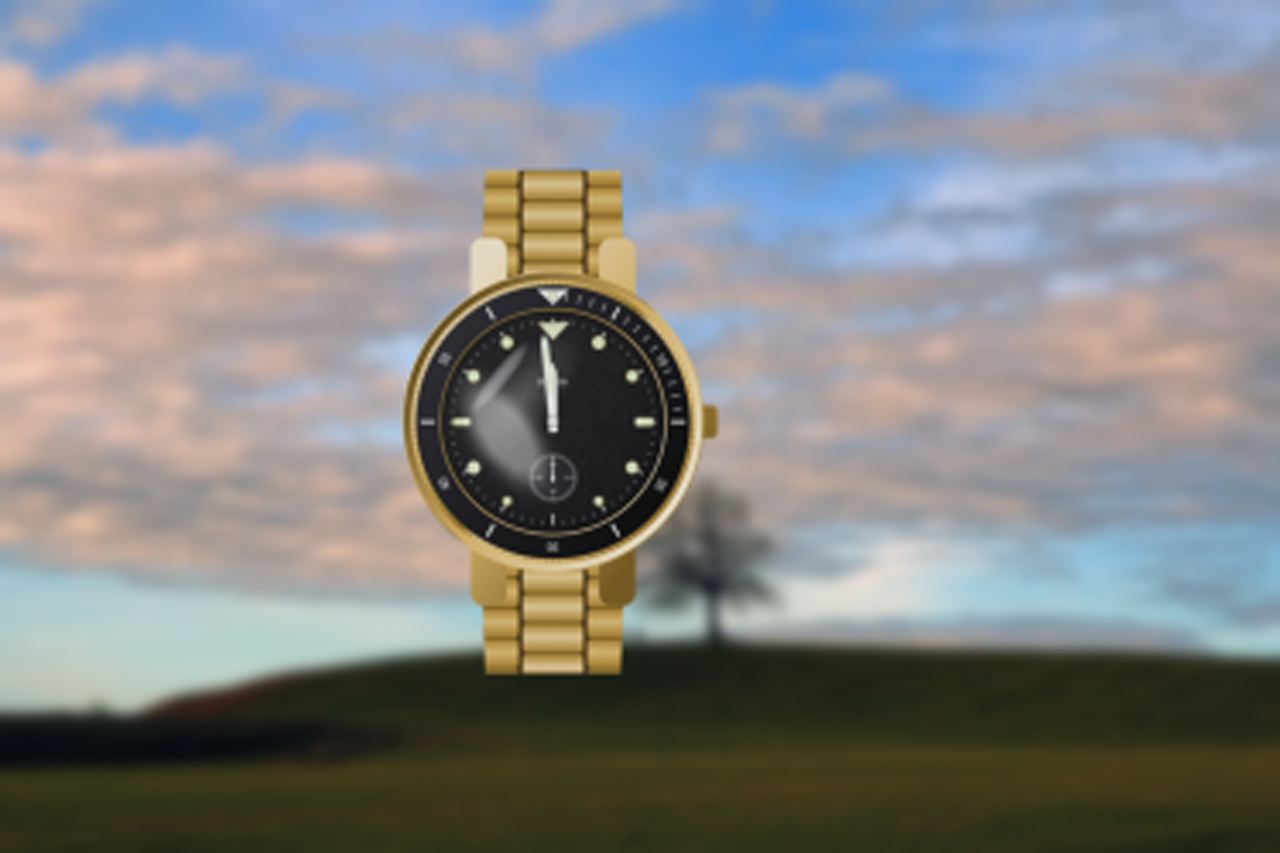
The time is **11:59**
